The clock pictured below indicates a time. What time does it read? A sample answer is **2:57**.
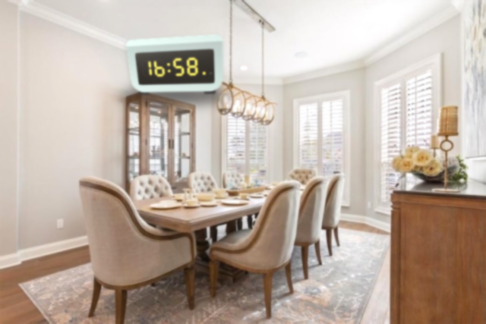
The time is **16:58**
